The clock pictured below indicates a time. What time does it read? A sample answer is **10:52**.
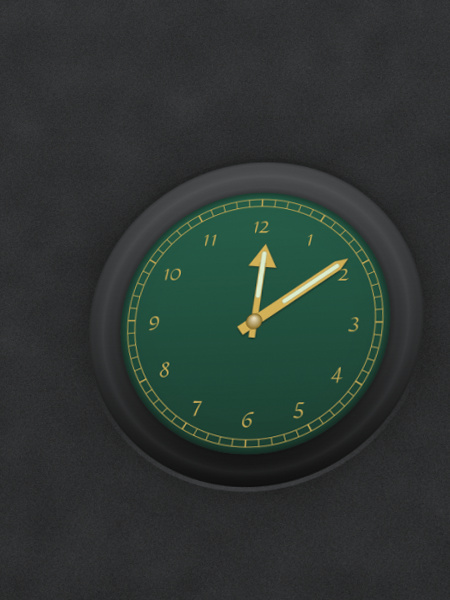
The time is **12:09**
